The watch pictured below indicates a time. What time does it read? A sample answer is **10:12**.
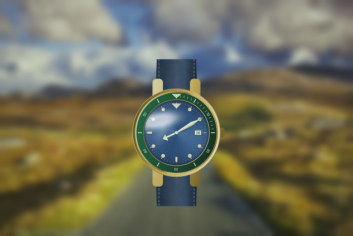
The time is **8:10**
